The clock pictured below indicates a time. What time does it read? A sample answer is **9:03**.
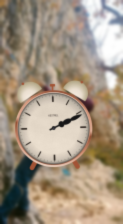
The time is **2:11**
